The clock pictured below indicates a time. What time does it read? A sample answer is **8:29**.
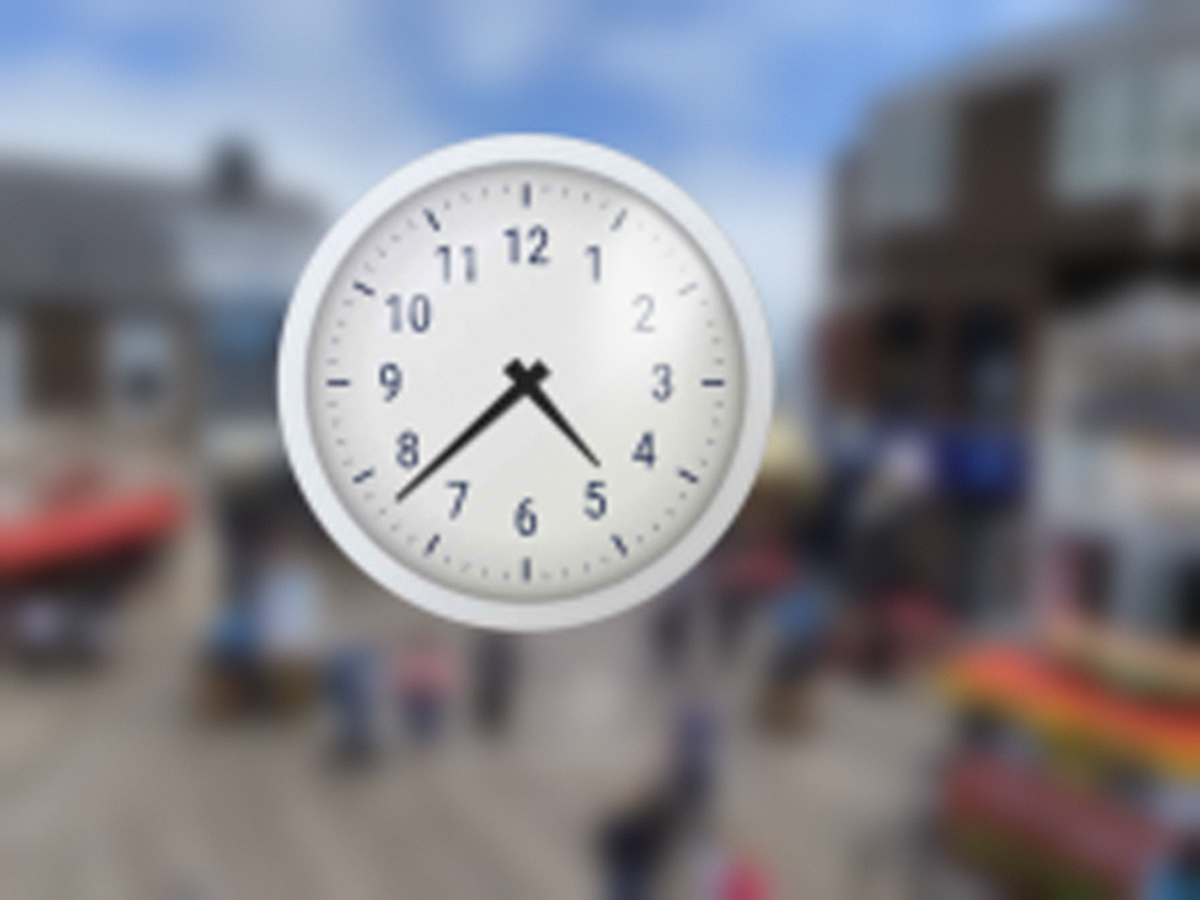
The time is **4:38**
